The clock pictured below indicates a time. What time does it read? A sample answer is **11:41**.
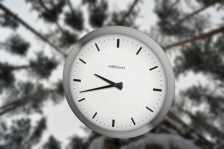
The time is **9:42**
